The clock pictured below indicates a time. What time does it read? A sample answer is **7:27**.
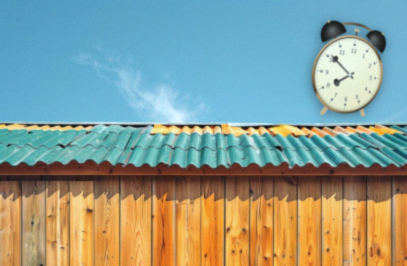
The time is **7:51**
